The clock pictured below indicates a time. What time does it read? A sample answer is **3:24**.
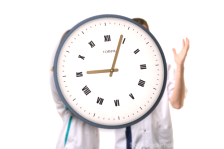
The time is **9:04**
